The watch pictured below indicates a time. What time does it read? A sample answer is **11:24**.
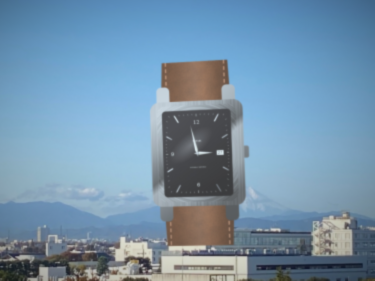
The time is **2:58**
